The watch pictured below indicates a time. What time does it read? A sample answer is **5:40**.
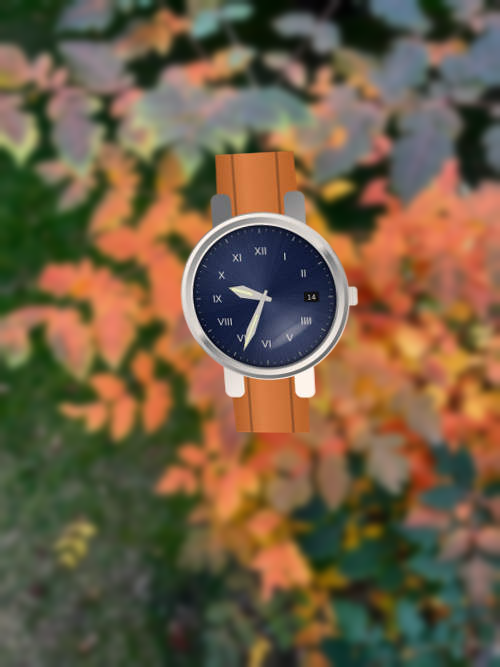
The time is **9:34**
